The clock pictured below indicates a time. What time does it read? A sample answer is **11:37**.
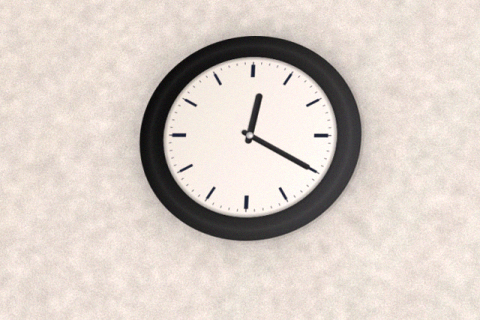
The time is **12:20**
